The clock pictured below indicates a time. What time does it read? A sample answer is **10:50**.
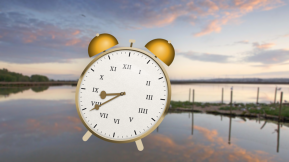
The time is **8:39**
